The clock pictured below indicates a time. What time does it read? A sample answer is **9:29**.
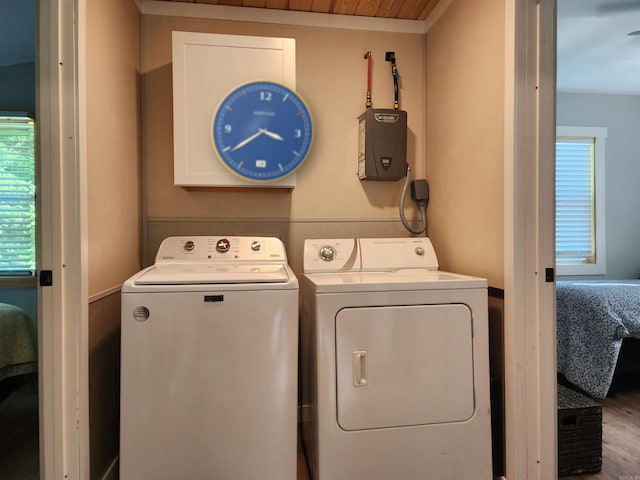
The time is **3:39**
